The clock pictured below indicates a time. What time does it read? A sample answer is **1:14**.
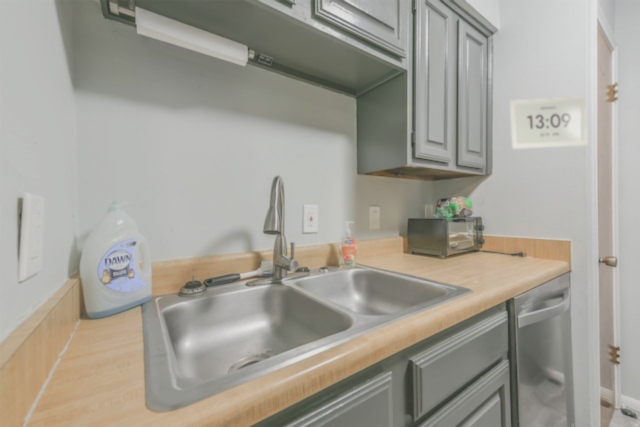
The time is **13:09**
